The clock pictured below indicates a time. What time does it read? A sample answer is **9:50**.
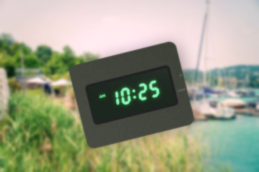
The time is **10:25**
